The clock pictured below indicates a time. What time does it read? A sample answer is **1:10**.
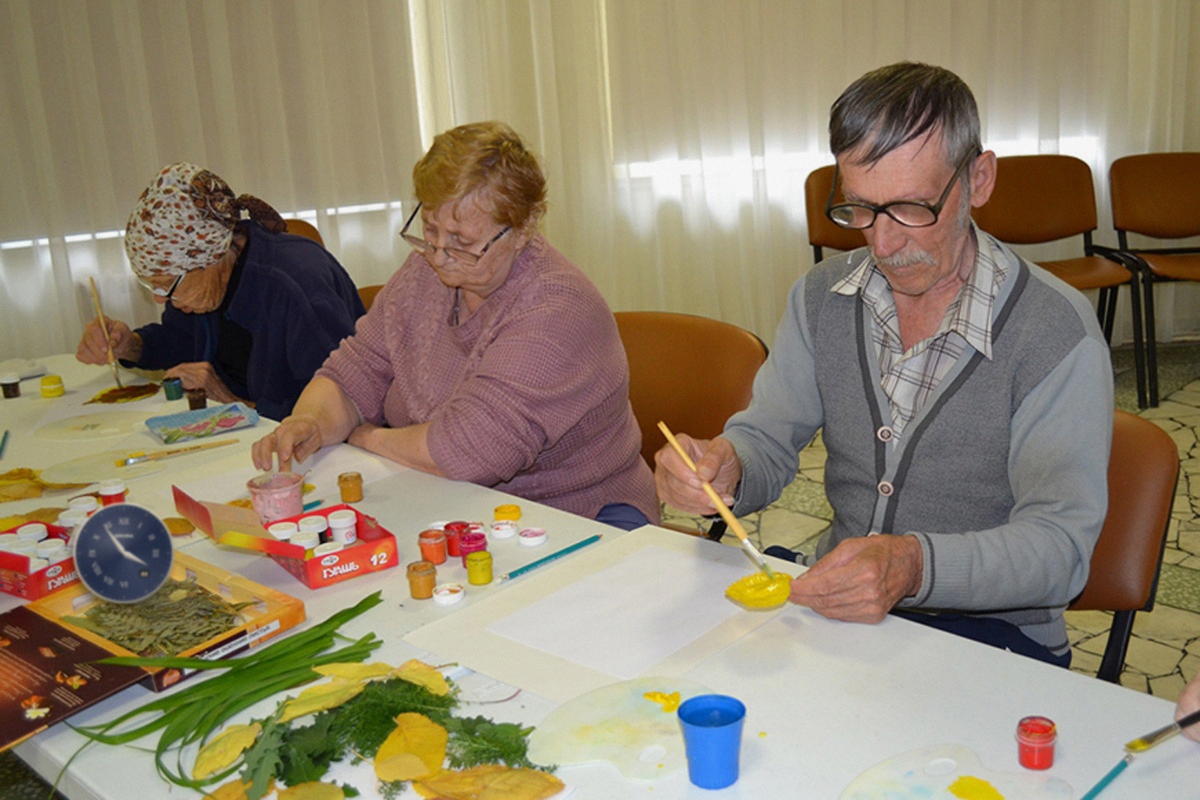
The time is **3:54**
